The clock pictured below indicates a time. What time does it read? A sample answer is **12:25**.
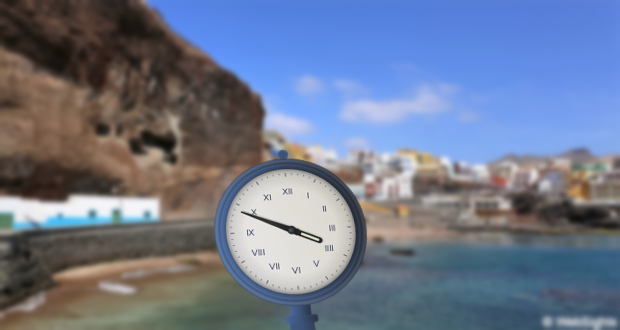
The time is **3:49**
